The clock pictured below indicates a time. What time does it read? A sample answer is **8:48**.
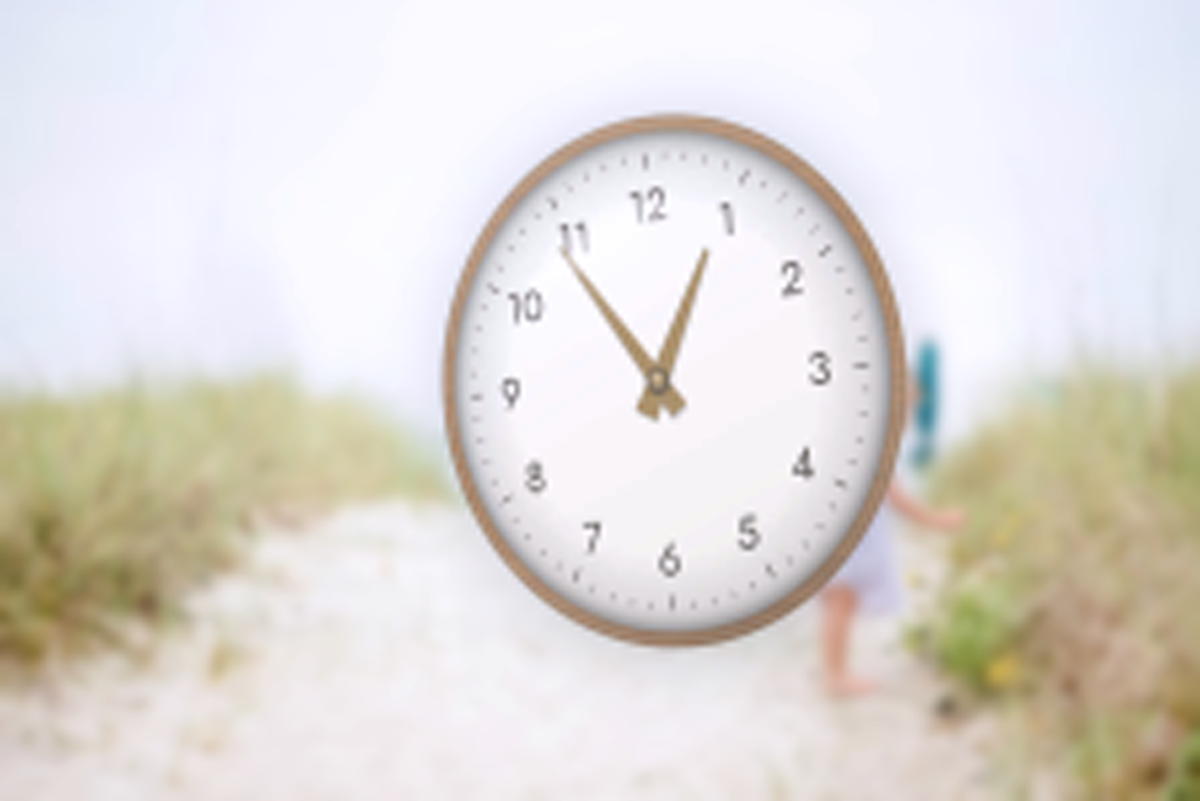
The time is **12:54**
